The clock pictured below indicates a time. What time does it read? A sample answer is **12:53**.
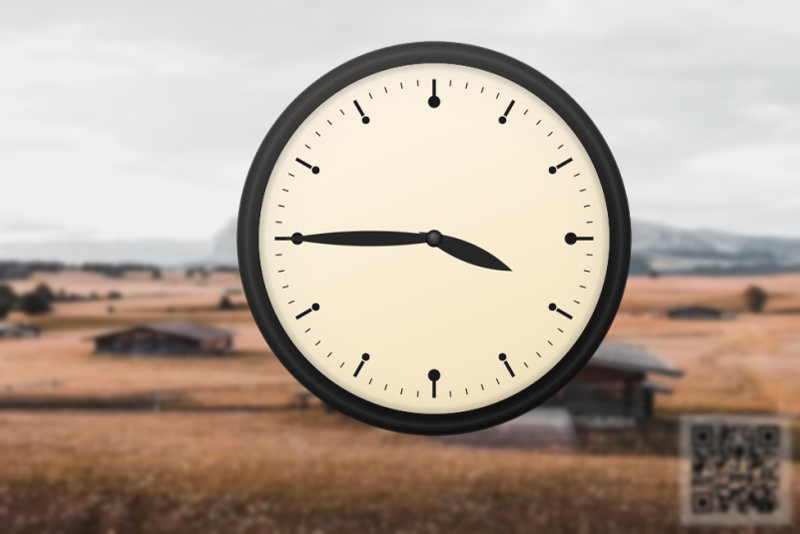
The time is **3:45**
